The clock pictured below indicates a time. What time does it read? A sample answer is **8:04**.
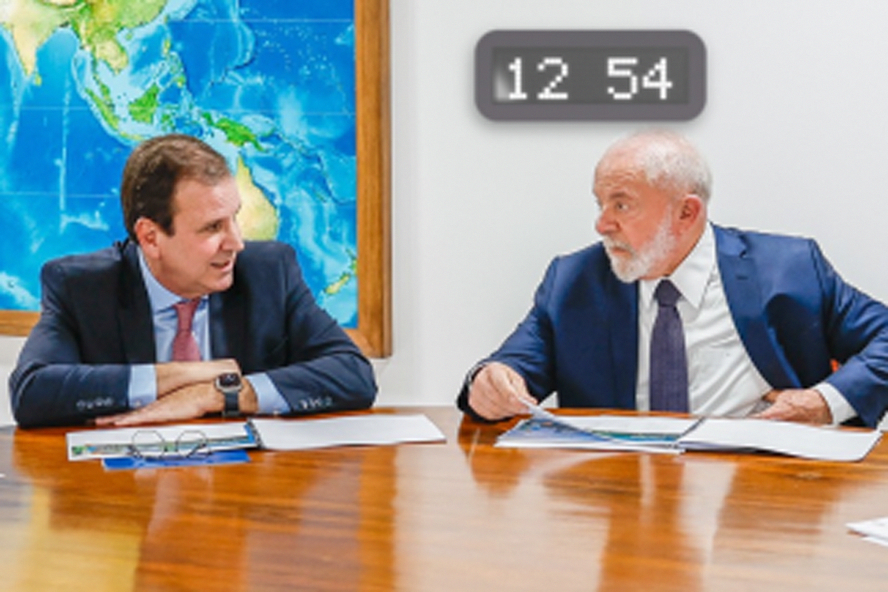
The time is **12:54**
